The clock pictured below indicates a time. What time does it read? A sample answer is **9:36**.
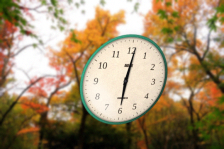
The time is **6:01**
